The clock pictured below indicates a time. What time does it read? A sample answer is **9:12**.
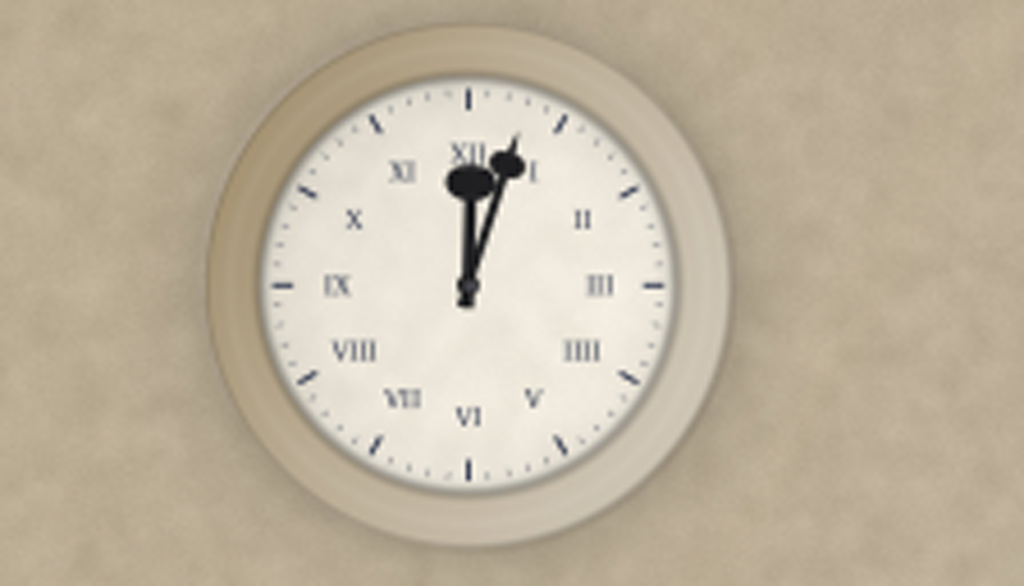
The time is **12:03**
